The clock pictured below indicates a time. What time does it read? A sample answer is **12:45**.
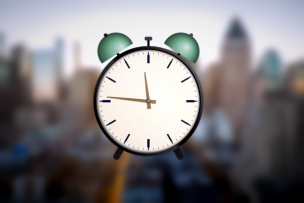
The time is **11:46**
